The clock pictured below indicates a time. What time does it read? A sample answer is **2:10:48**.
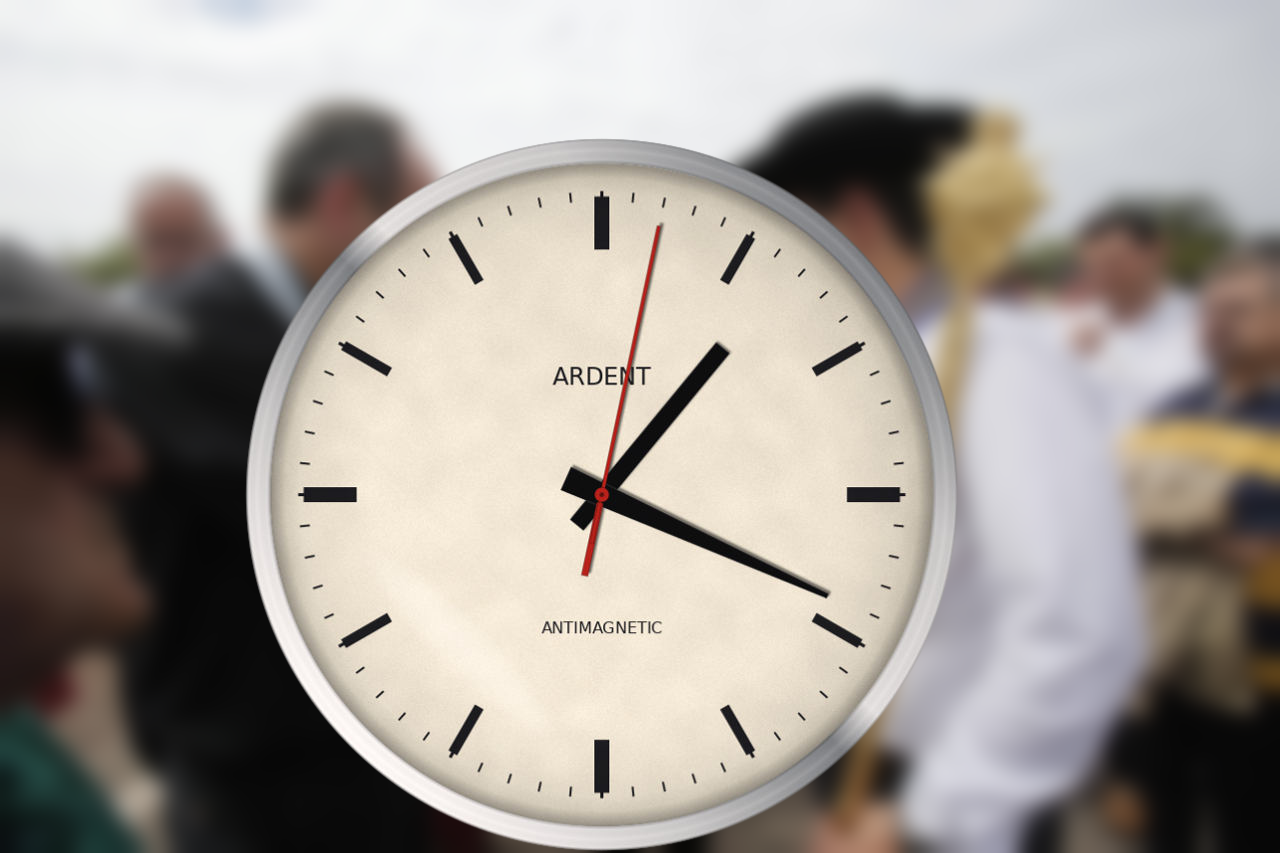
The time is **1:19:02**
